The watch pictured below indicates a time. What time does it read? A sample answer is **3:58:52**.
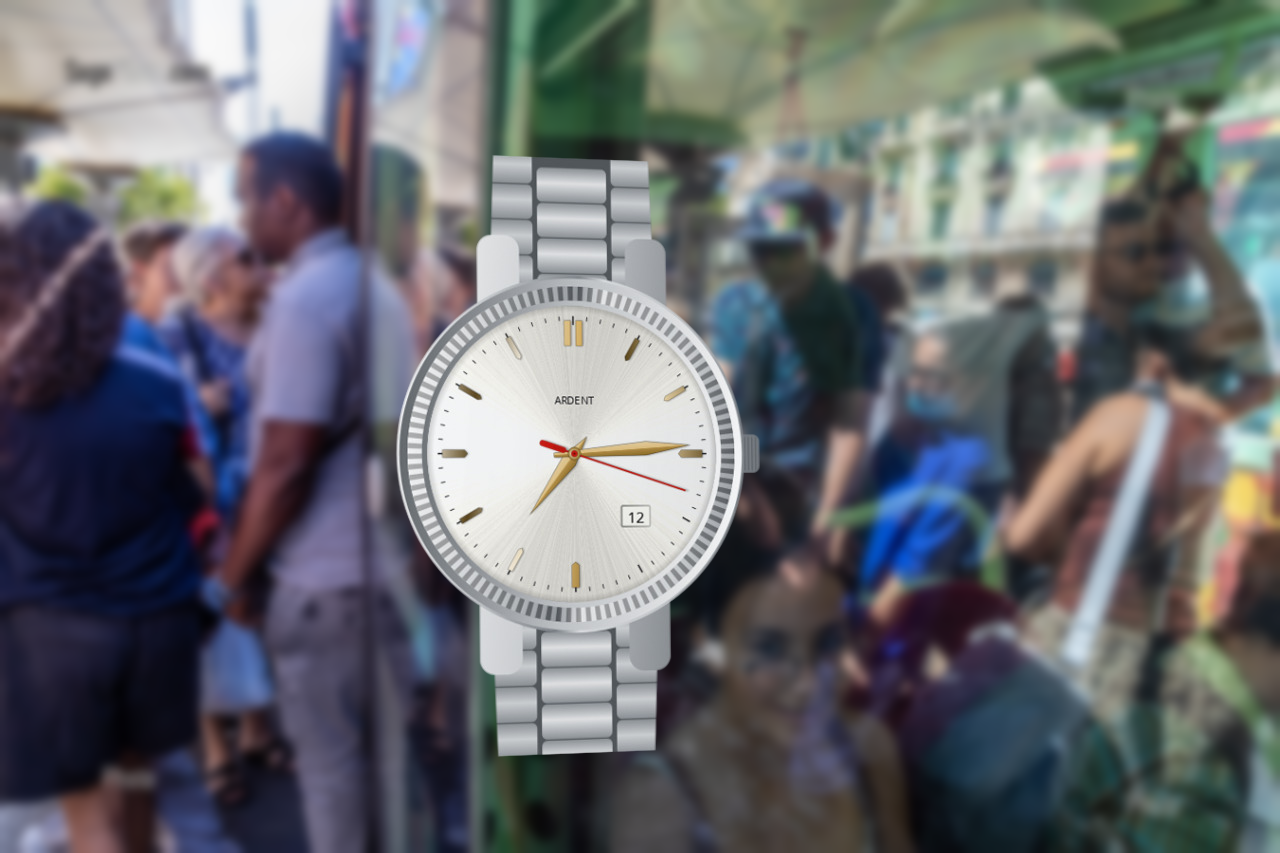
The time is **7:14:18**
